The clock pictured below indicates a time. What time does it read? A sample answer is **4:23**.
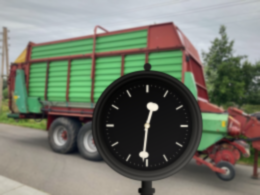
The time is **12:31**
